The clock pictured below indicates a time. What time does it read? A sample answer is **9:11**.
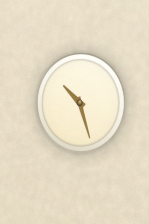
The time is **10:27**
